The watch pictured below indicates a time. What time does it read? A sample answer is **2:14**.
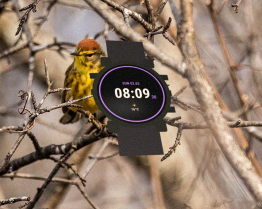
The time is **8:09**
